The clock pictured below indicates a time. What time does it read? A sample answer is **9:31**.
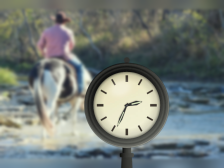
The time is **2:34**
